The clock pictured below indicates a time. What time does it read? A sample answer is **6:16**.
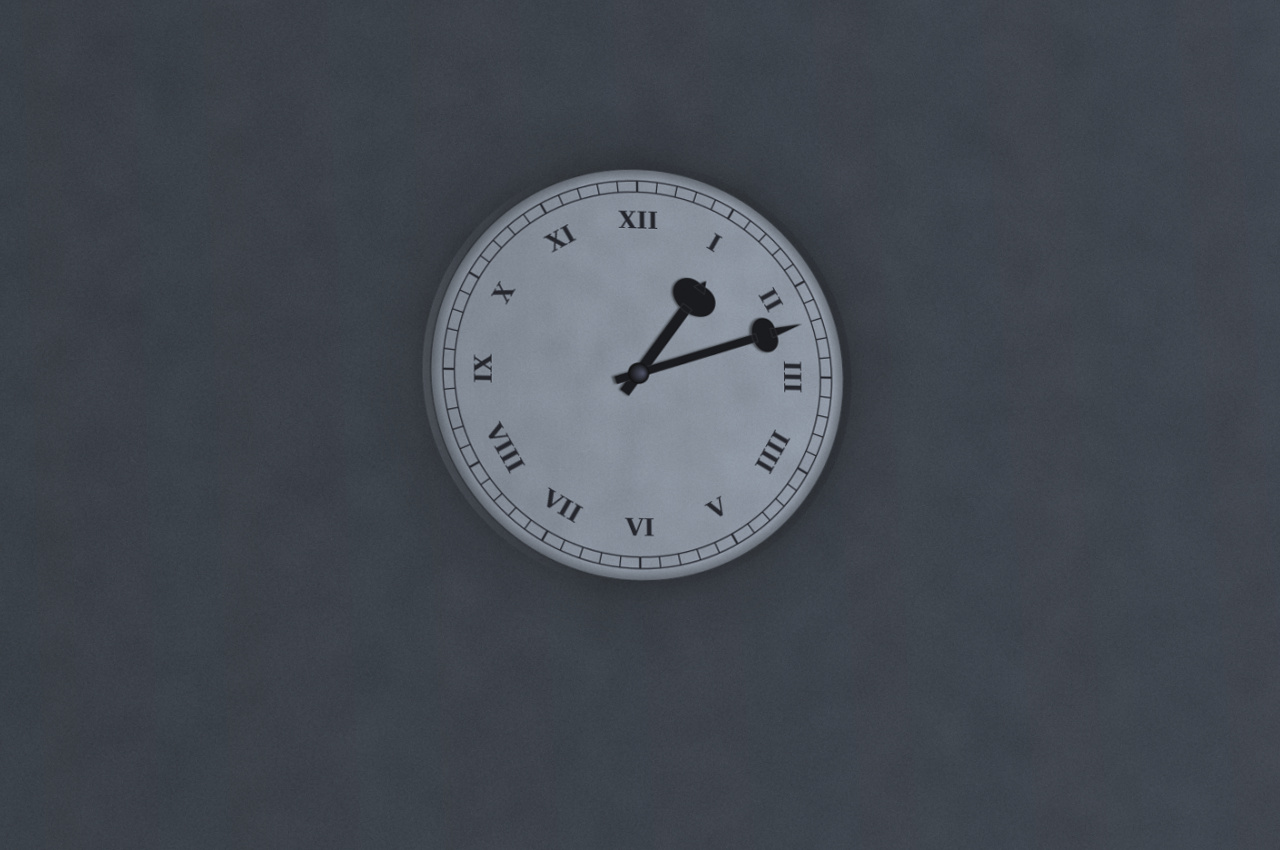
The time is **1:12**
